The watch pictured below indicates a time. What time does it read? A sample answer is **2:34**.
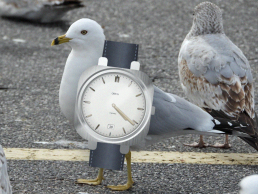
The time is **4:21**
